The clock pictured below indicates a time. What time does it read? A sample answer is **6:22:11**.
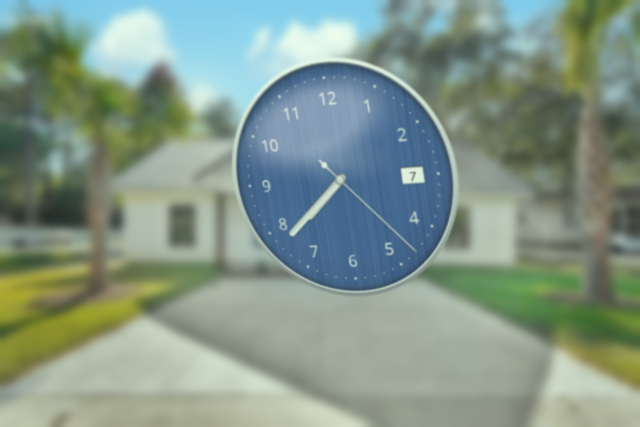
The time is **7:38:23**
